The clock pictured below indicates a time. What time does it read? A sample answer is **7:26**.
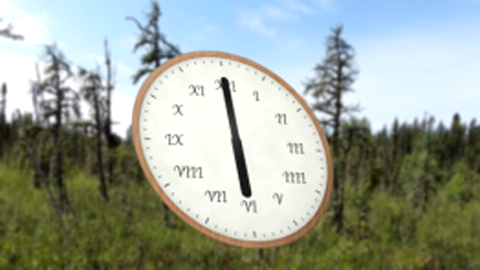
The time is **6:00**
